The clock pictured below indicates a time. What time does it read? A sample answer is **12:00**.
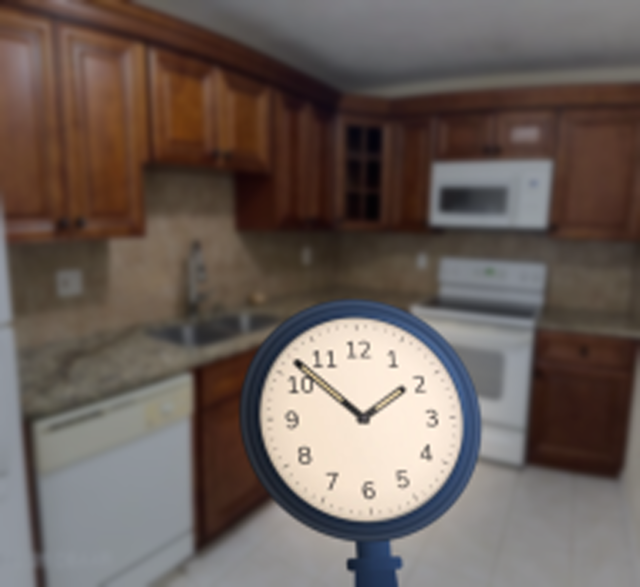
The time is **1:52**
